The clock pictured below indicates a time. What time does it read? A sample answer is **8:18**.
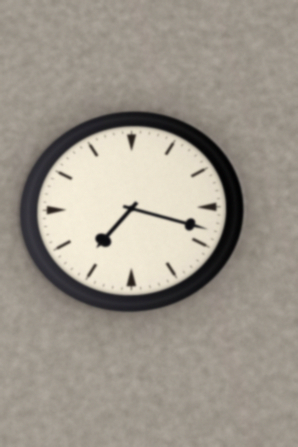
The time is **7:18**
